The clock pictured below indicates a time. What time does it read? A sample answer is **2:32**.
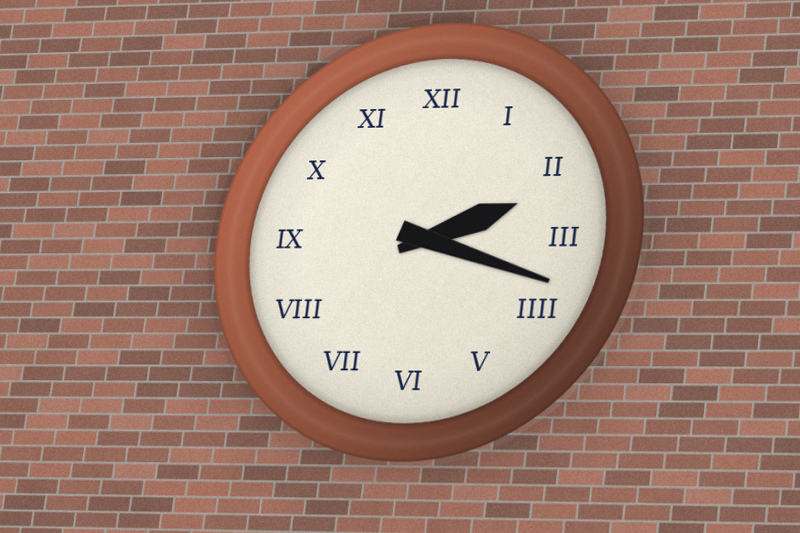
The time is **2:18**
